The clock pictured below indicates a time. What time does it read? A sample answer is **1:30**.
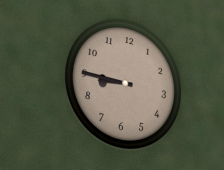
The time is **8:45**
